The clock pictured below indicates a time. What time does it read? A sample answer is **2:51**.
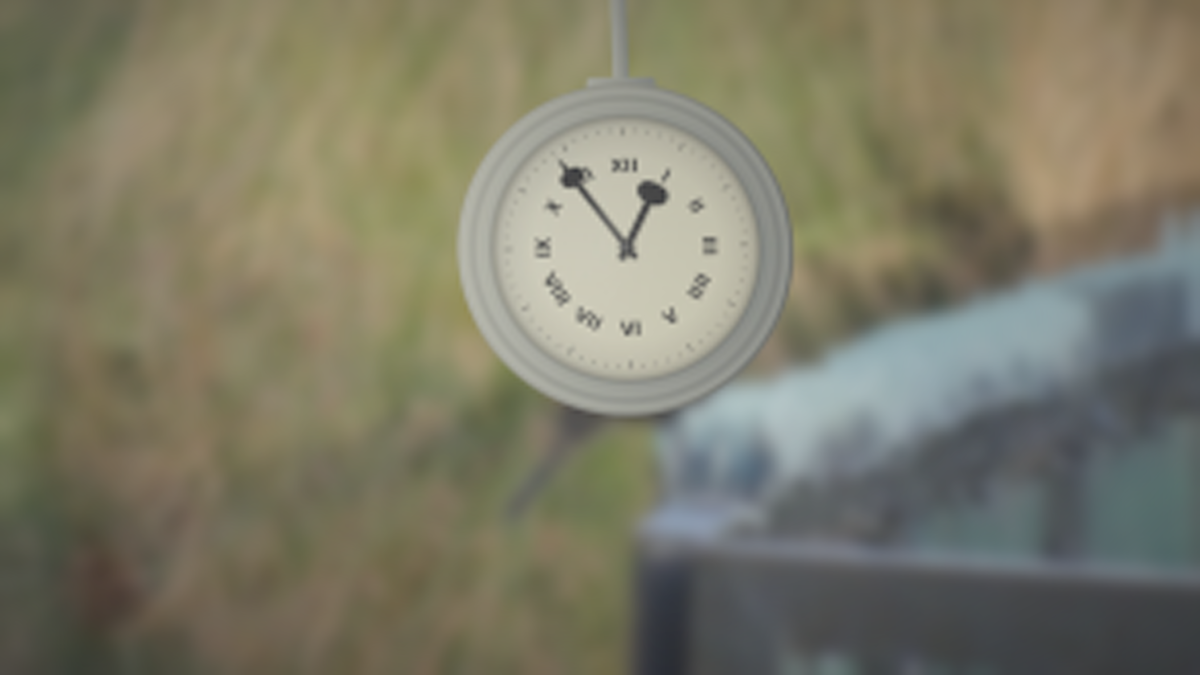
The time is **12:54**
